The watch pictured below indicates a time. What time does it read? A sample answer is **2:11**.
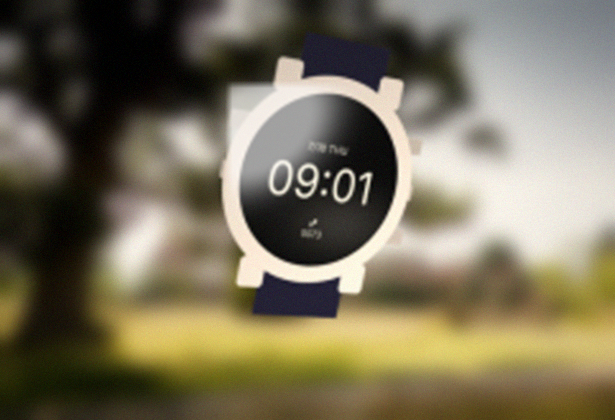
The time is **9:01**
